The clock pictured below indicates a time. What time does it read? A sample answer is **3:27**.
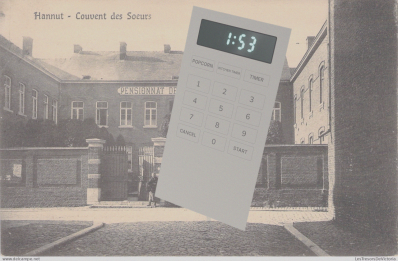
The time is **1:53**
